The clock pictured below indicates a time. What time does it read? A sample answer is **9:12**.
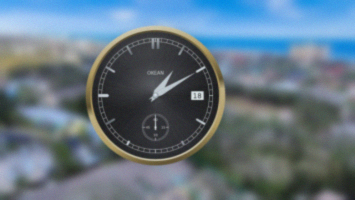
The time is **1:10**
